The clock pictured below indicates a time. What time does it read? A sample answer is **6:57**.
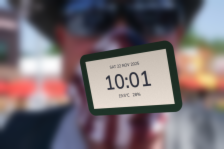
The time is **10:01**
